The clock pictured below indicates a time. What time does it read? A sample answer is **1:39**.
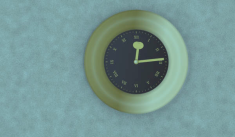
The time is **12:14**
